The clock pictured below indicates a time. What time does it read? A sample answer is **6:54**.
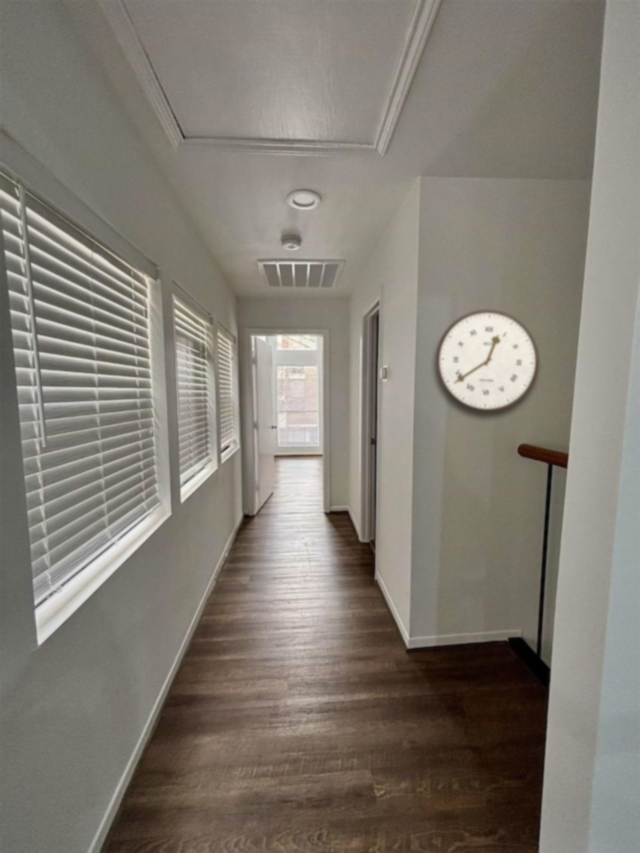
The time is **12:39**
